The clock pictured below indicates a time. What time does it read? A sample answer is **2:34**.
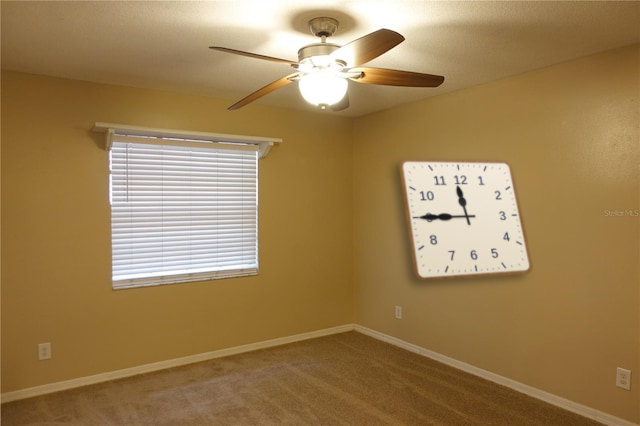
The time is **11:45**
